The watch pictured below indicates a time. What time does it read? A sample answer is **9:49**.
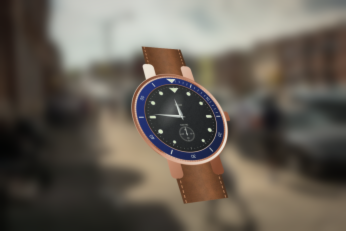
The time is **11:46**
